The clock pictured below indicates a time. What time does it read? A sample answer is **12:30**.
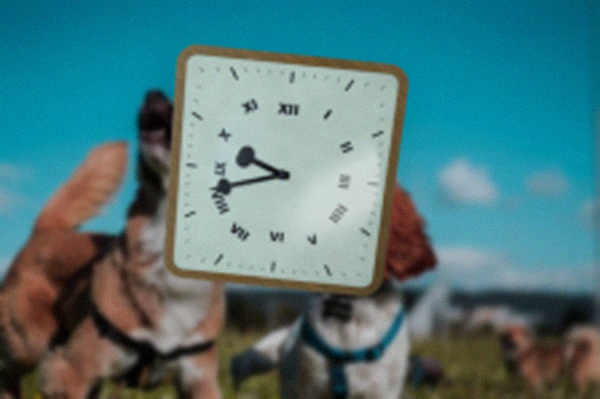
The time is **9:42**
